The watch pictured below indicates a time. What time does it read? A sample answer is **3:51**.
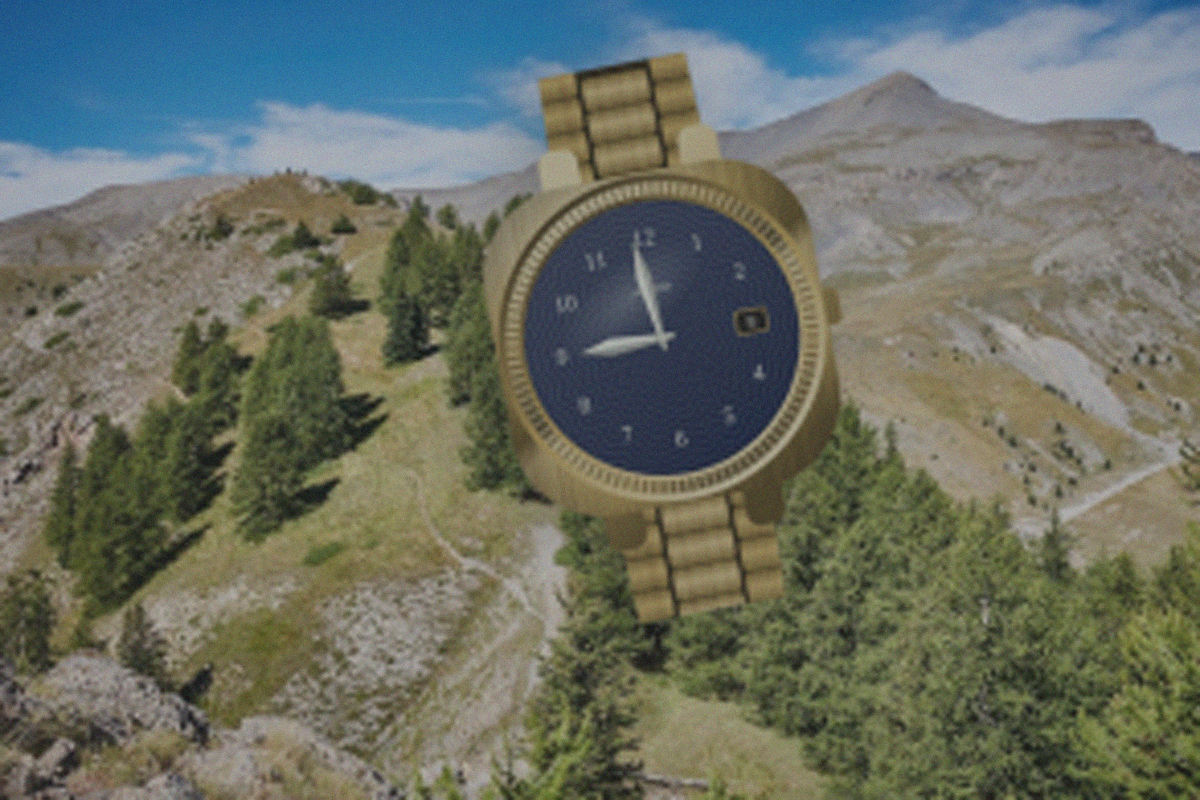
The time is **8:59**
